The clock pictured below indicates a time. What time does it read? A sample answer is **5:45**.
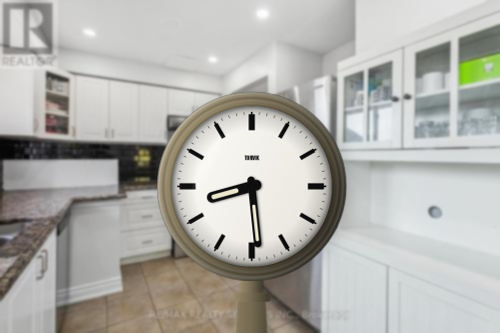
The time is **8:29**
